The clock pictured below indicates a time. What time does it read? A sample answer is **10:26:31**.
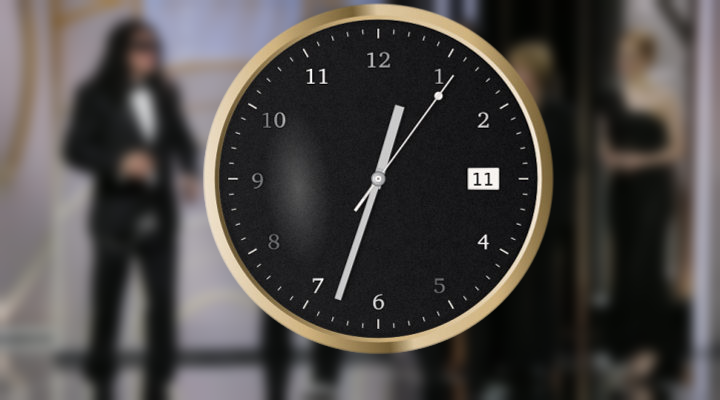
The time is **12:33:06**
